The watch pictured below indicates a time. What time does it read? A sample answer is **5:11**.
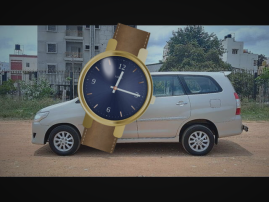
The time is **12:15**
